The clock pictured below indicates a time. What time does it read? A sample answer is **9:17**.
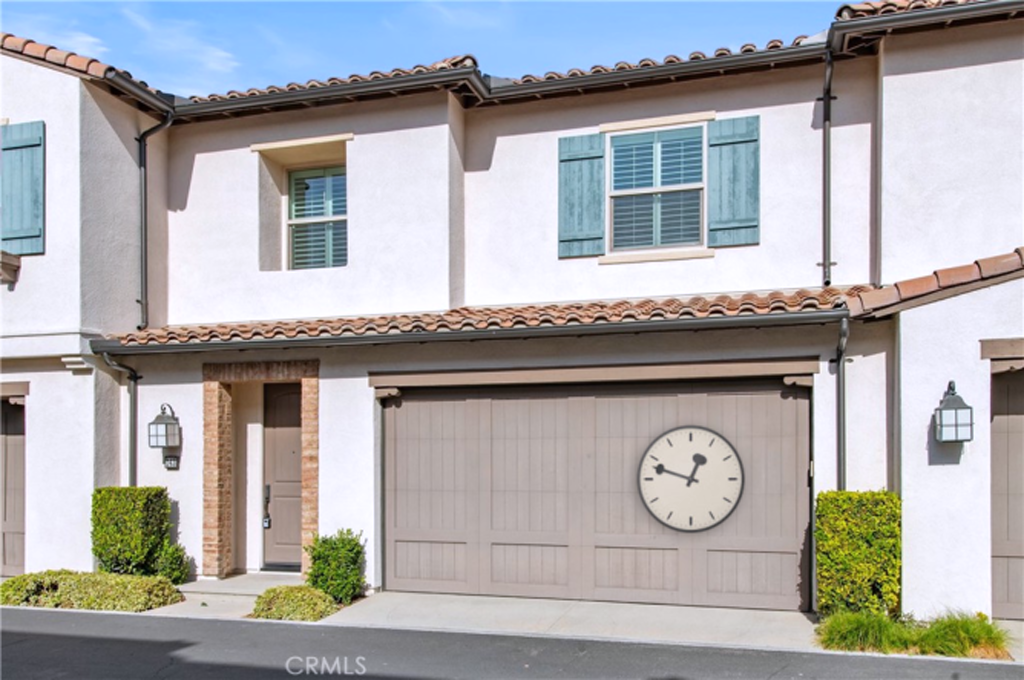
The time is **12:48**
